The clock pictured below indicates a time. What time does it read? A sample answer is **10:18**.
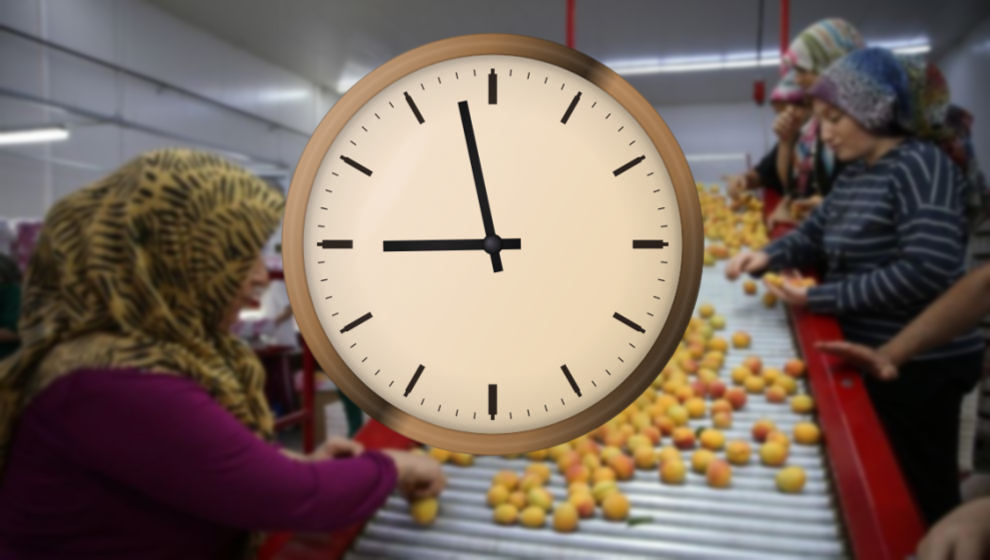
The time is **8:58**
